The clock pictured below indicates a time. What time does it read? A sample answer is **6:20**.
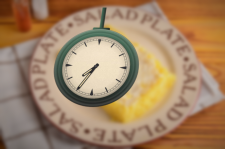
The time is **7:35**
